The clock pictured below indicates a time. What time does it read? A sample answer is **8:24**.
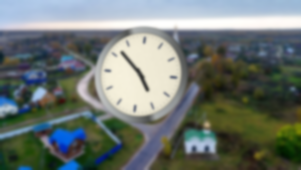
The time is **4:52**
